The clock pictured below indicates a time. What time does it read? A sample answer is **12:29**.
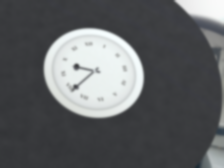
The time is **9:39**
